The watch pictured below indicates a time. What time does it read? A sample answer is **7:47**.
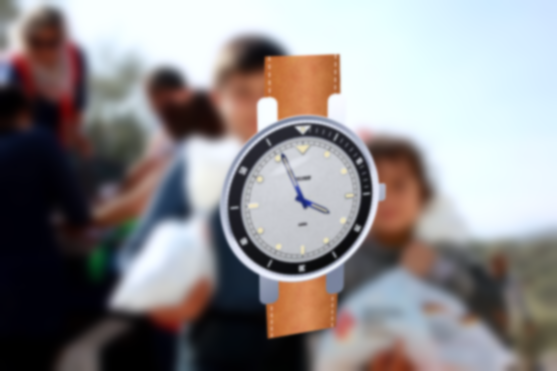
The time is **3:56**
